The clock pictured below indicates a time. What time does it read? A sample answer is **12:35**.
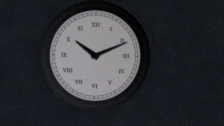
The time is **10:11**
